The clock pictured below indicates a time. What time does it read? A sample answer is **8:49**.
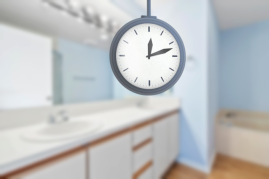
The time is **12:12**
